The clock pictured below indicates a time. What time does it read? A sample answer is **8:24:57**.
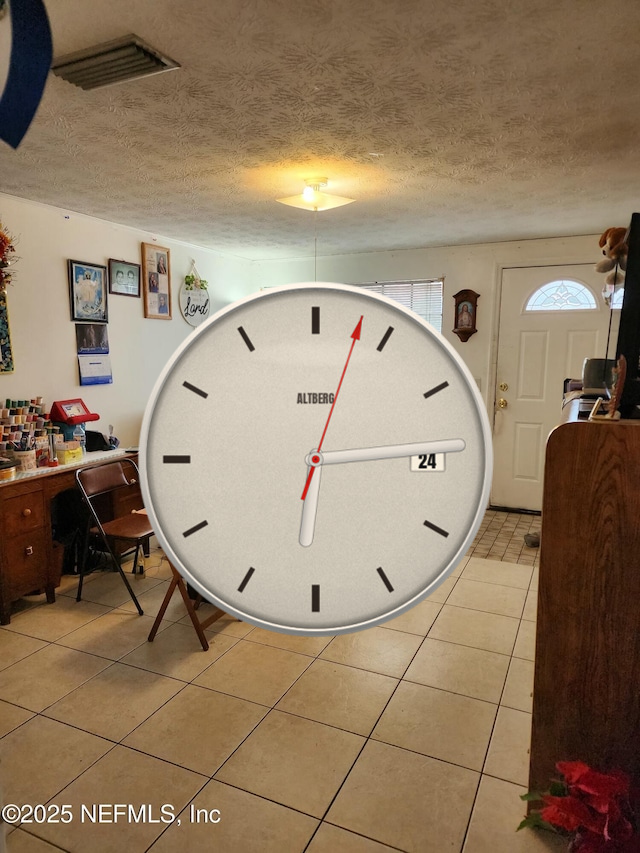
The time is **6:14:03**
